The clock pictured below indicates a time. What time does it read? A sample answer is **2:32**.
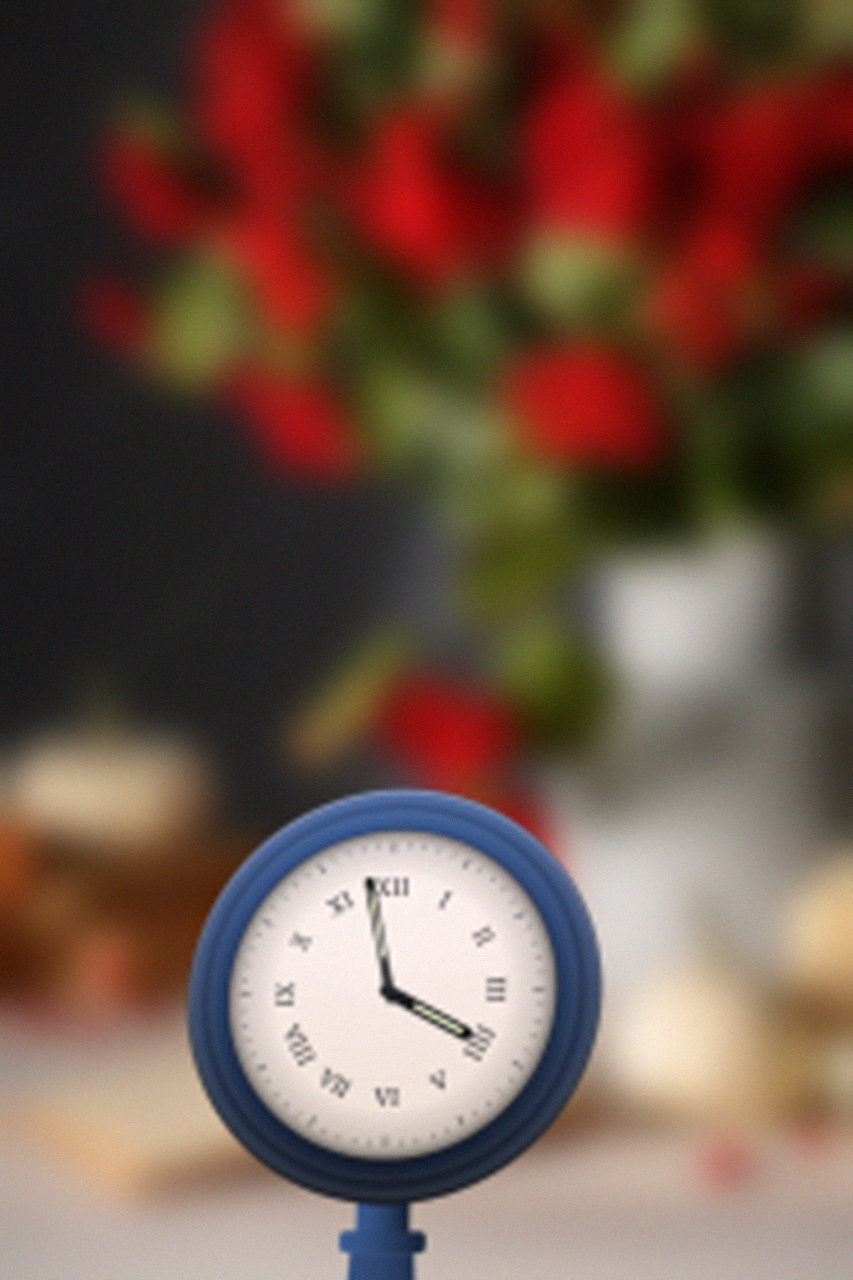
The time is **3:58**
